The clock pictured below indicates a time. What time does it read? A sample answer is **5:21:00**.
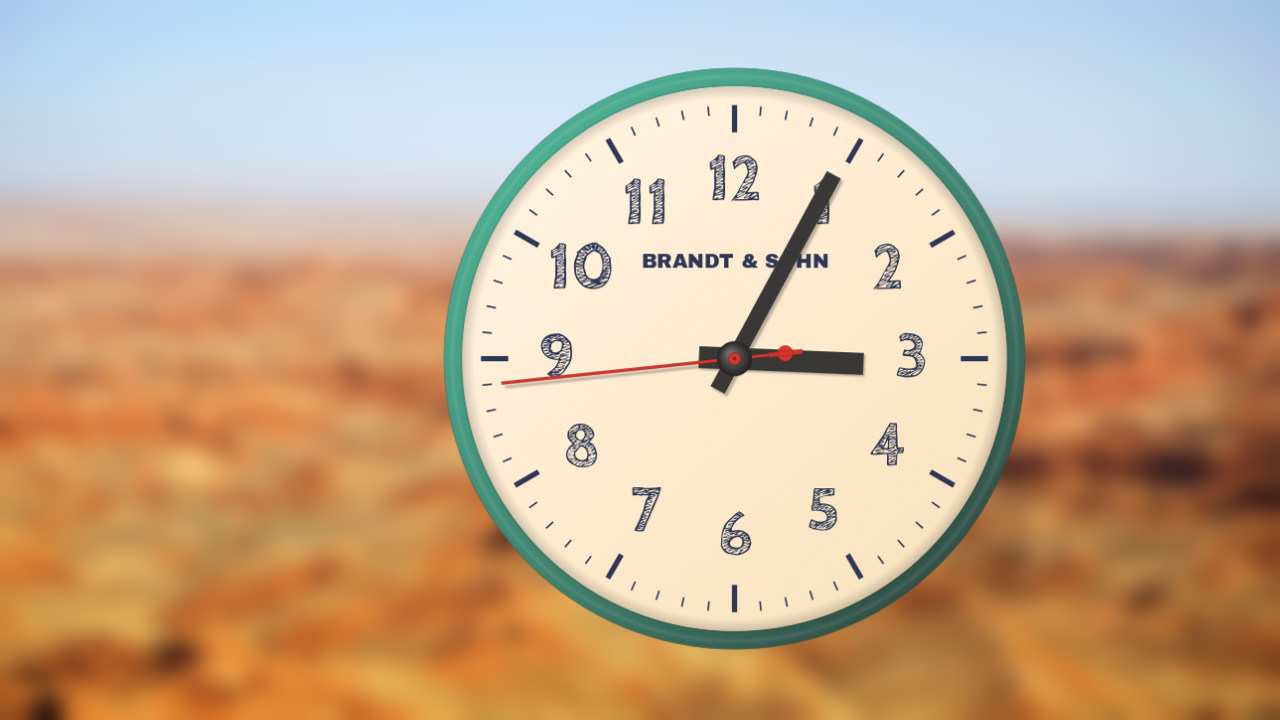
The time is **3:04:44**
